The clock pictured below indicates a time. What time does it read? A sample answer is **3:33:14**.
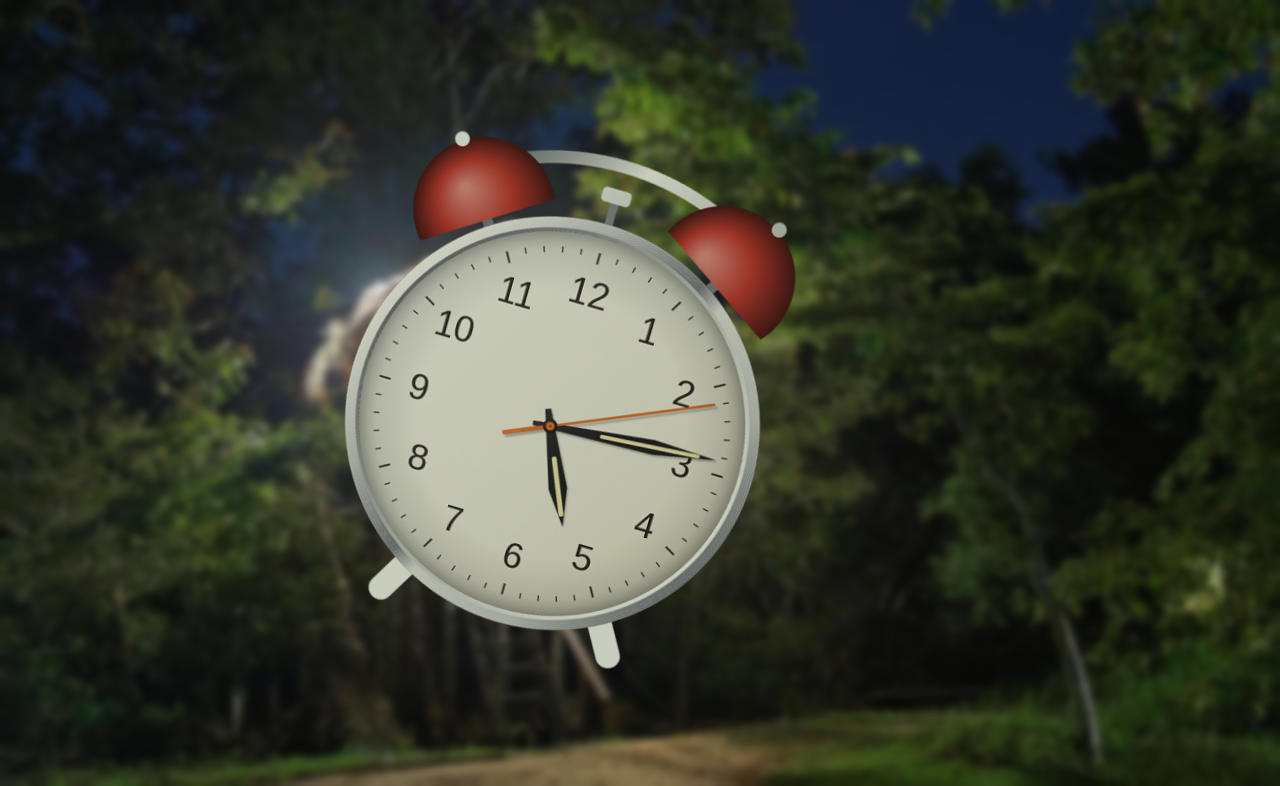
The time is **5:14:11**
